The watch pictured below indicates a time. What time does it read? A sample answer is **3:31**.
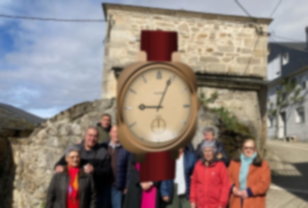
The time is **9:04**
